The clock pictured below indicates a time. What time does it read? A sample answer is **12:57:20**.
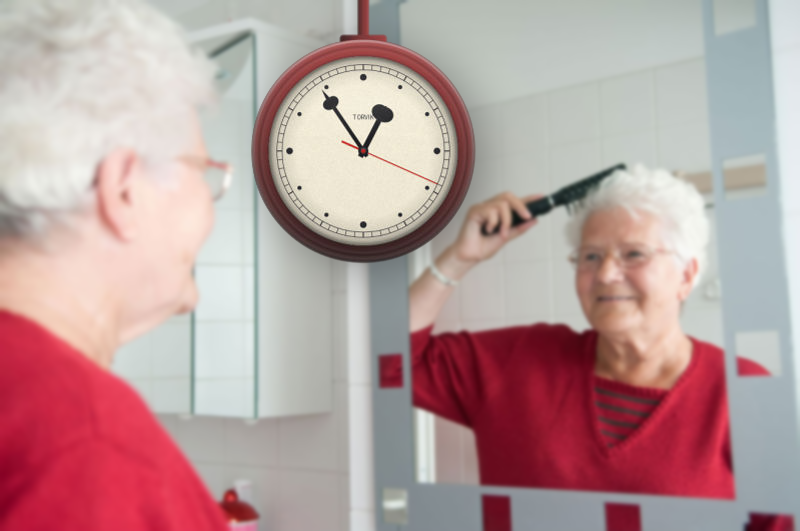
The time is **12:54:19**
